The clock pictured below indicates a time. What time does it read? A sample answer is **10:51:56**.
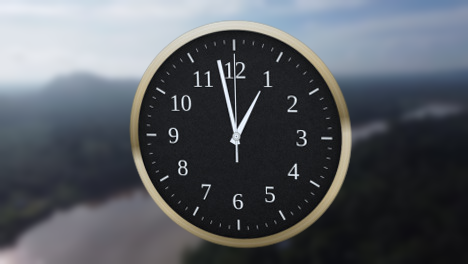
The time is **12:58:00**
